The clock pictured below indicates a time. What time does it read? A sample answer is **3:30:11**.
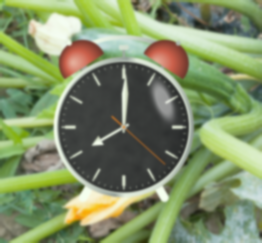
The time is **8:00:22**
